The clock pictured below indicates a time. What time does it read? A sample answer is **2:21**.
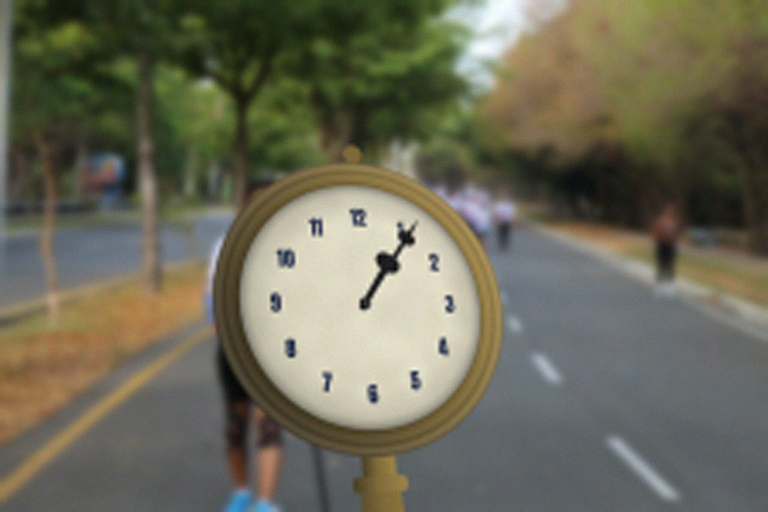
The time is **1:06**
